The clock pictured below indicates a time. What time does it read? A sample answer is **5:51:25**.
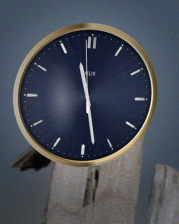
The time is **11:27:59**
